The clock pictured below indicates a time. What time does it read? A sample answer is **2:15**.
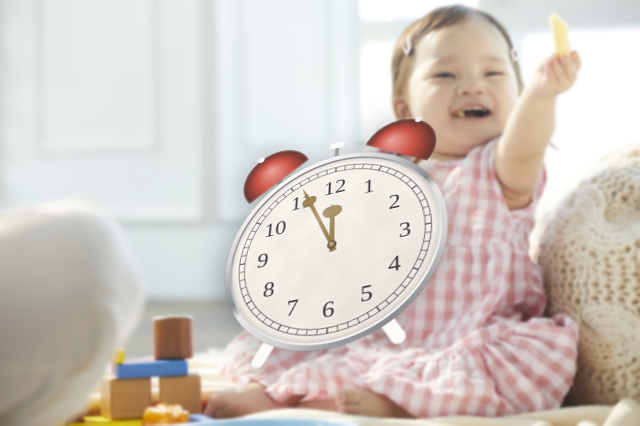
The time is **11:56**
